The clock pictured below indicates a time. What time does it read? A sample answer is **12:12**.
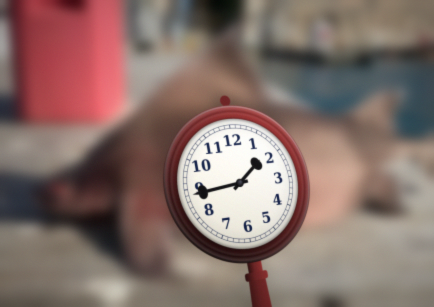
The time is **1:44**
